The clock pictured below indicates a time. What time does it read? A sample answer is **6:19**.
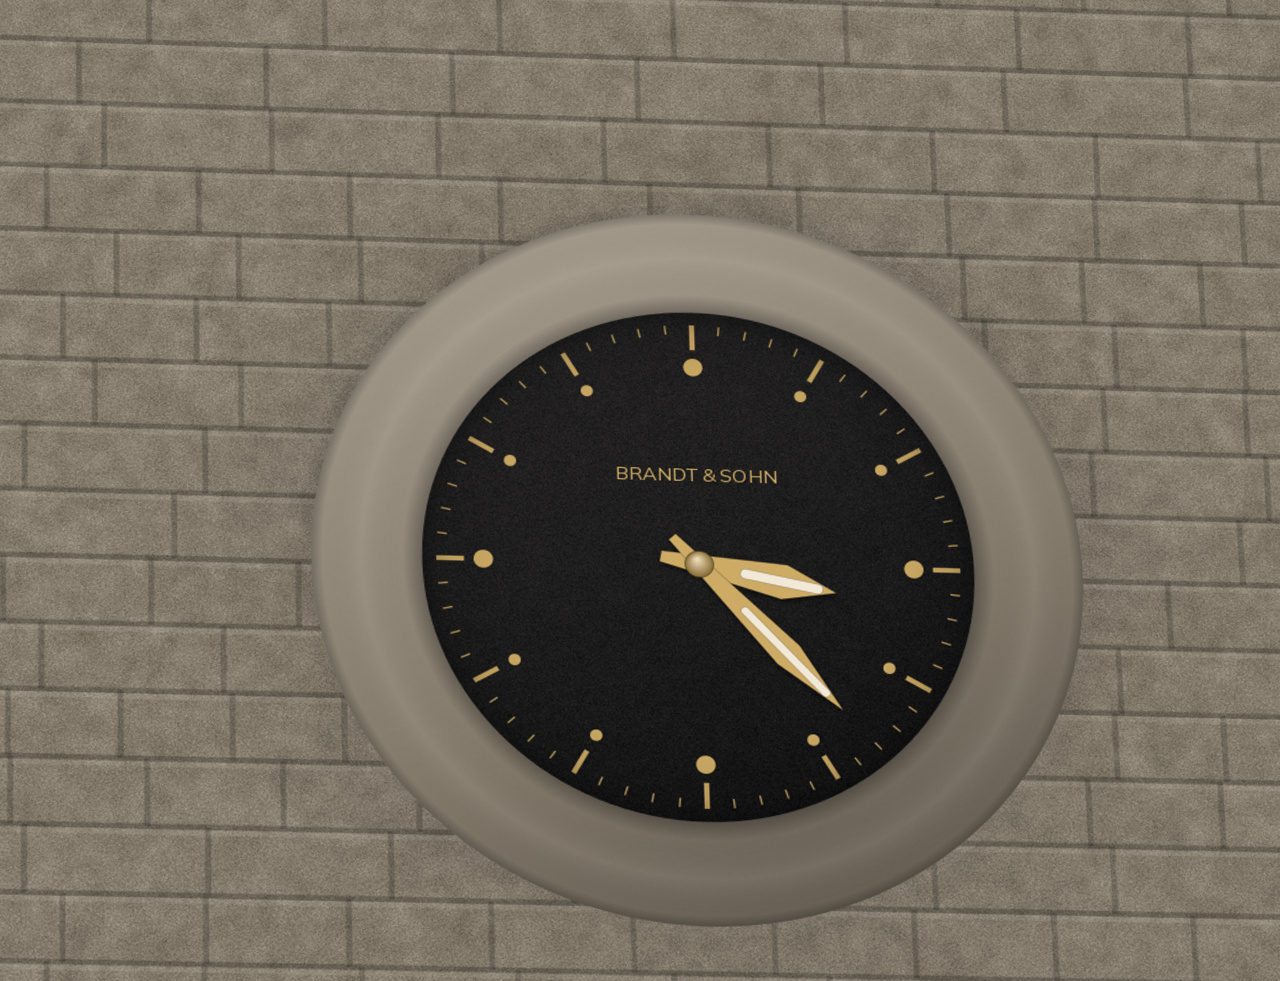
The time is **3:23**
